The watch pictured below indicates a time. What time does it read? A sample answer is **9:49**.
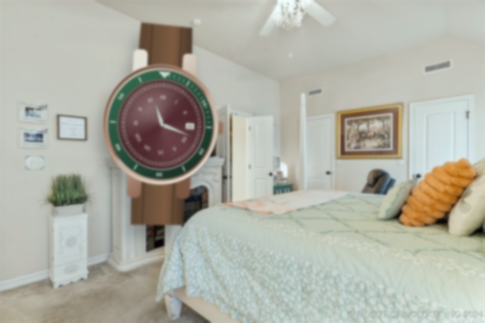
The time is **11:18**
